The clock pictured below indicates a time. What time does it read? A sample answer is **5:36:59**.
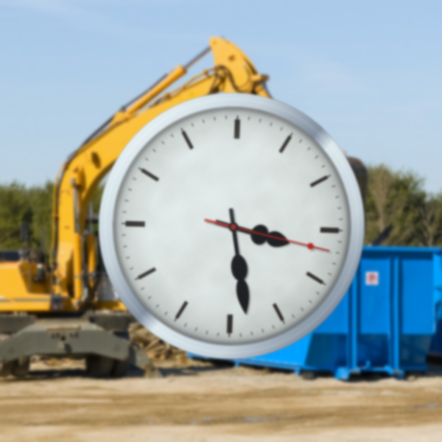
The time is **3:28:17**
